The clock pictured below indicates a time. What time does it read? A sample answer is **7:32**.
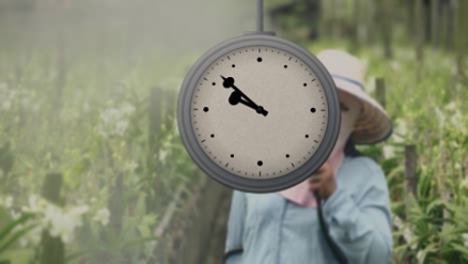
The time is **9:52**
